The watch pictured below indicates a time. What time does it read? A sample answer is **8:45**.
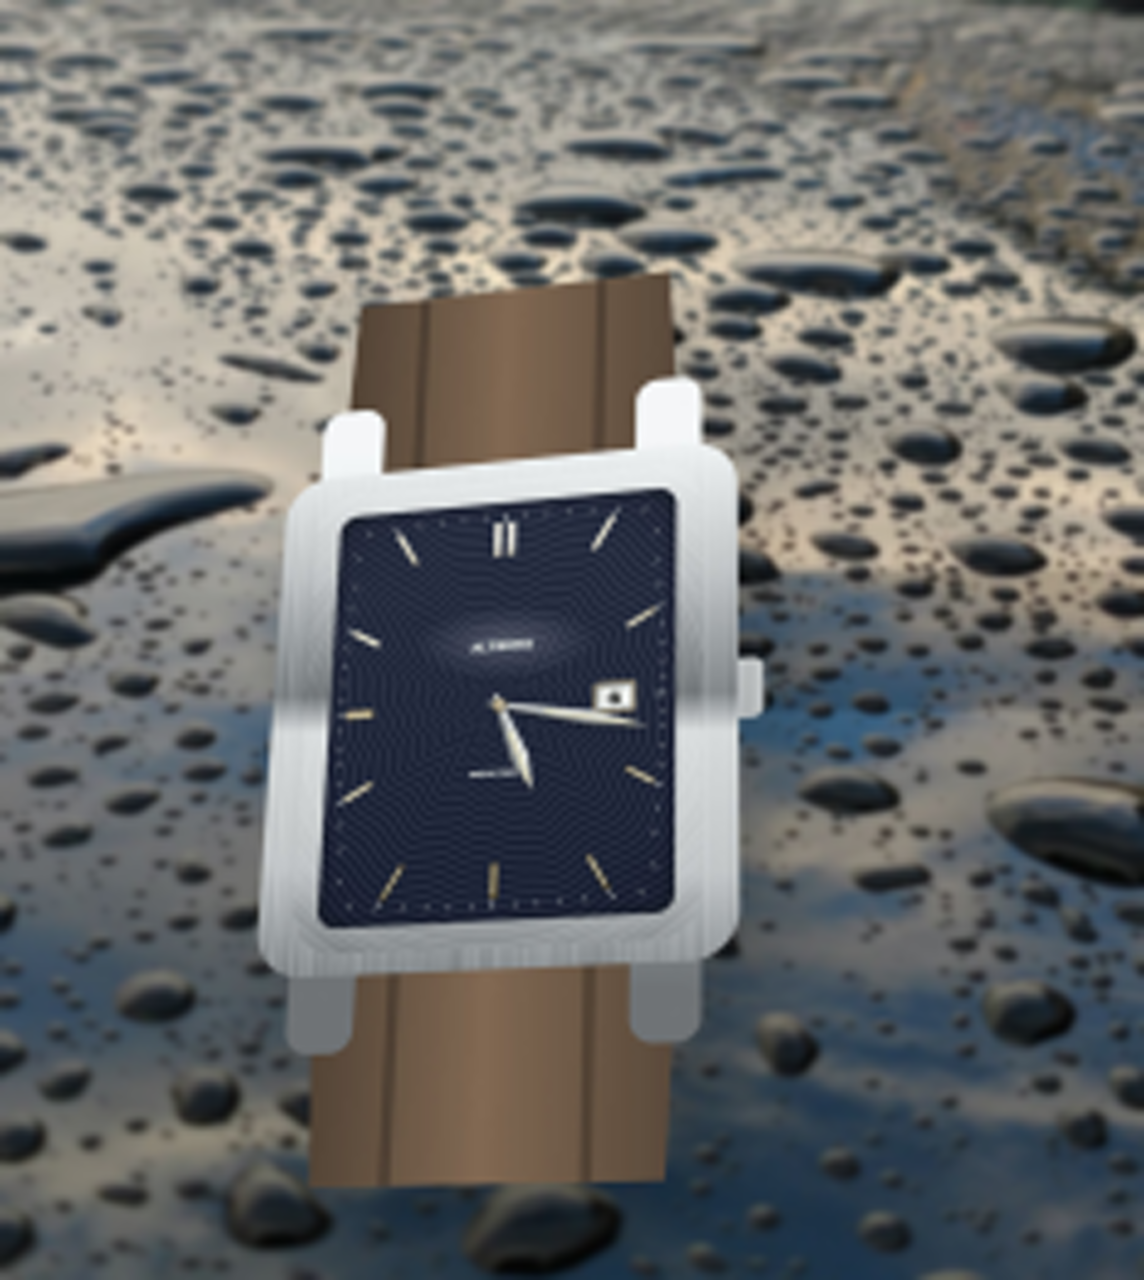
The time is **5:17**
